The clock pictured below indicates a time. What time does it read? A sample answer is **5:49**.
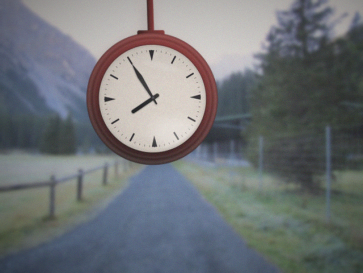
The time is **7:55**
